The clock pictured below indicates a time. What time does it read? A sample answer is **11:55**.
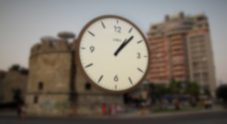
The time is **1:07**
